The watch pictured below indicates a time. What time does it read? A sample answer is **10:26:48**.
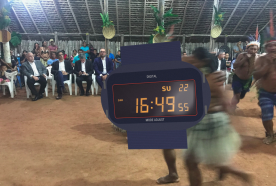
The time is **16:49:55**
